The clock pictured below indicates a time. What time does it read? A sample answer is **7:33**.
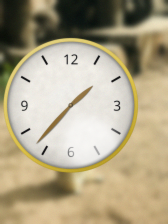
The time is **1:37**
